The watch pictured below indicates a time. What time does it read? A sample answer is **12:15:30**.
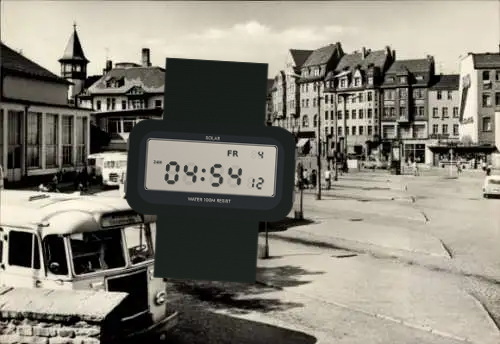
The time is **4:54:12**
